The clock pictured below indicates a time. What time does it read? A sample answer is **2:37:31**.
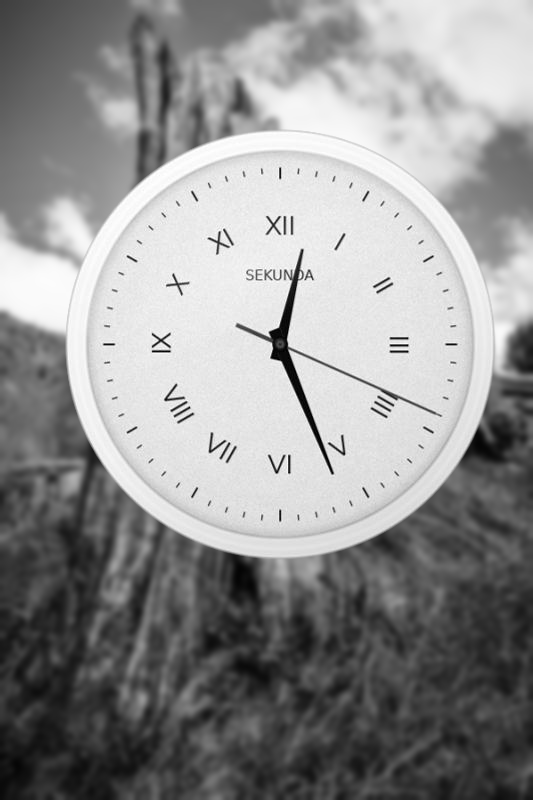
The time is **12:26:19**
